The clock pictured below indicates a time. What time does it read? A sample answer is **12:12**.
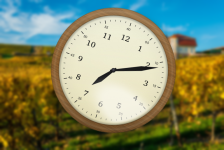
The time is **7:11**
